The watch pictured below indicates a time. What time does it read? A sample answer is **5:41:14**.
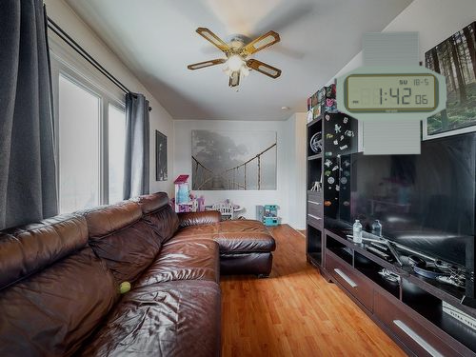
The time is **1:42:06**
